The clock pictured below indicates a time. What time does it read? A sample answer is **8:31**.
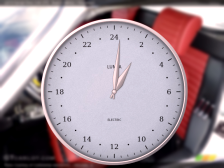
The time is **2:01**
